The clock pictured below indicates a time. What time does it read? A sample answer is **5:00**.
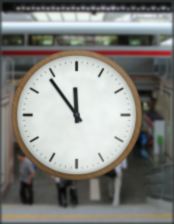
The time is **11:54**
